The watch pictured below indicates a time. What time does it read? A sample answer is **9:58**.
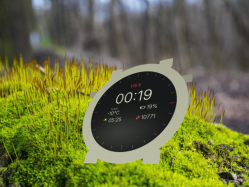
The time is **0:19**
